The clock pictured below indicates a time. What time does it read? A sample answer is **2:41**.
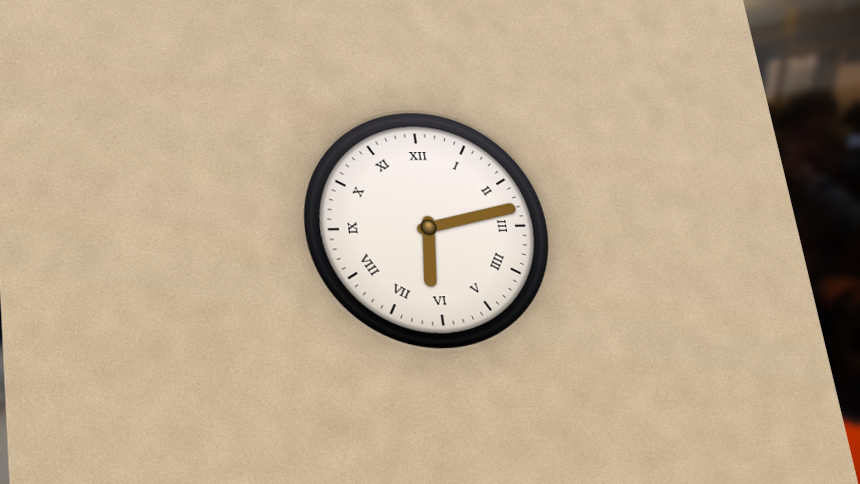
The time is **6:13**
